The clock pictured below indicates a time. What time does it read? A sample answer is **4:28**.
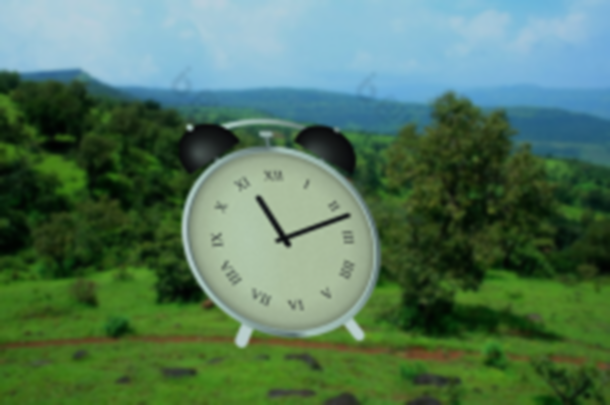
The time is **11:12**
